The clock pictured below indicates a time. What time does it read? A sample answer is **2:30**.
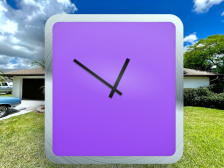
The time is **12:51**
